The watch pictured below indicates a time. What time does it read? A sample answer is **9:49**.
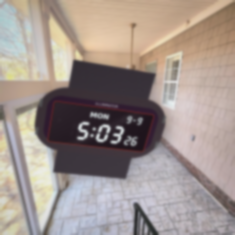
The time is **5:03**
